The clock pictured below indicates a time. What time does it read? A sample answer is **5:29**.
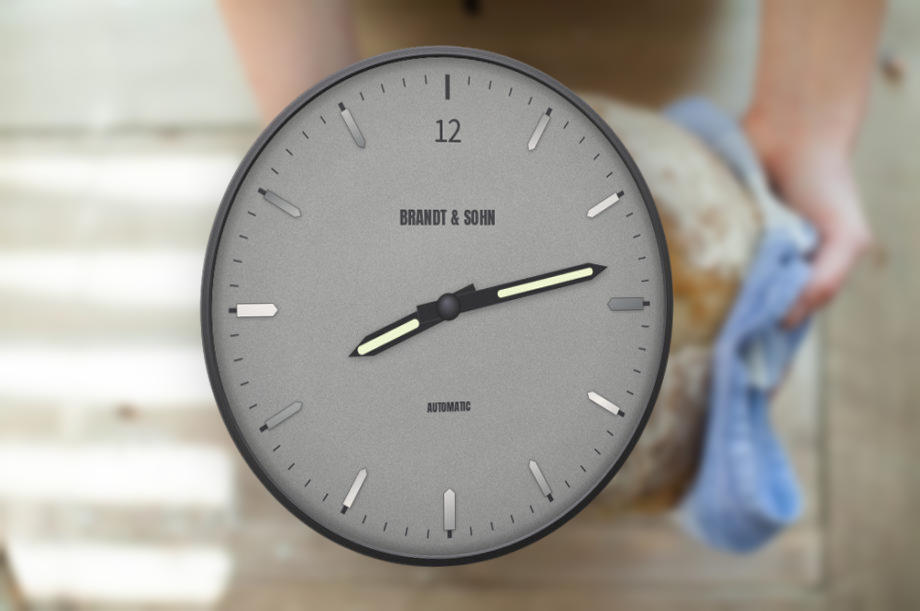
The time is **8:13**
